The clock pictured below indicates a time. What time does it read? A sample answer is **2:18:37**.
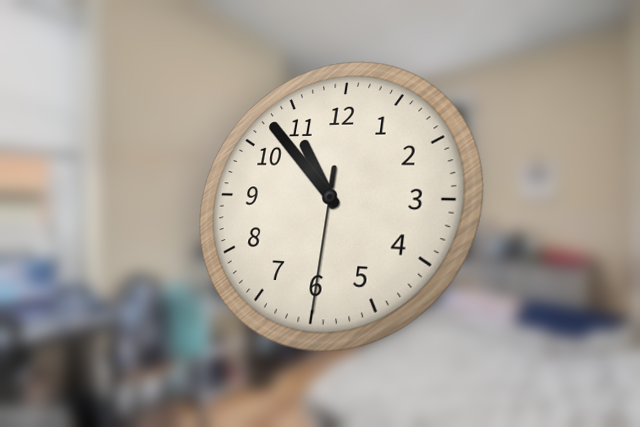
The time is **10:52:30**
